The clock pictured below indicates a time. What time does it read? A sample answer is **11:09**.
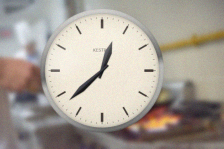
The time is **12:38**
